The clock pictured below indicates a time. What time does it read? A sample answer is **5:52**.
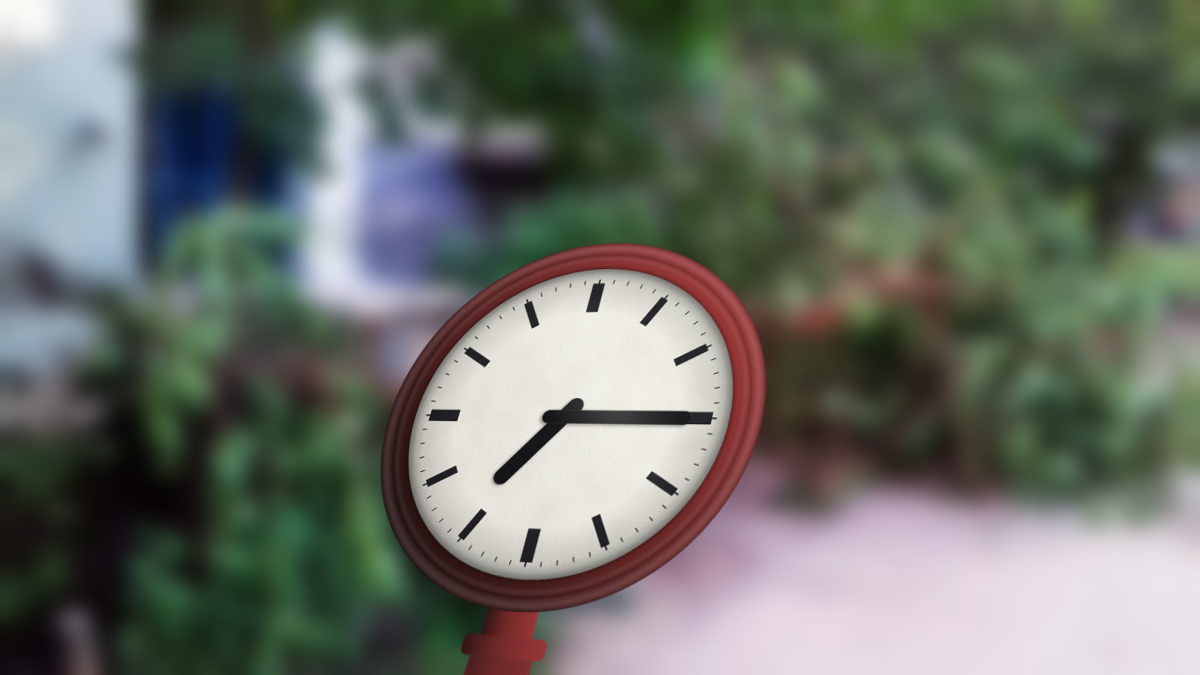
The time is **7:15**
